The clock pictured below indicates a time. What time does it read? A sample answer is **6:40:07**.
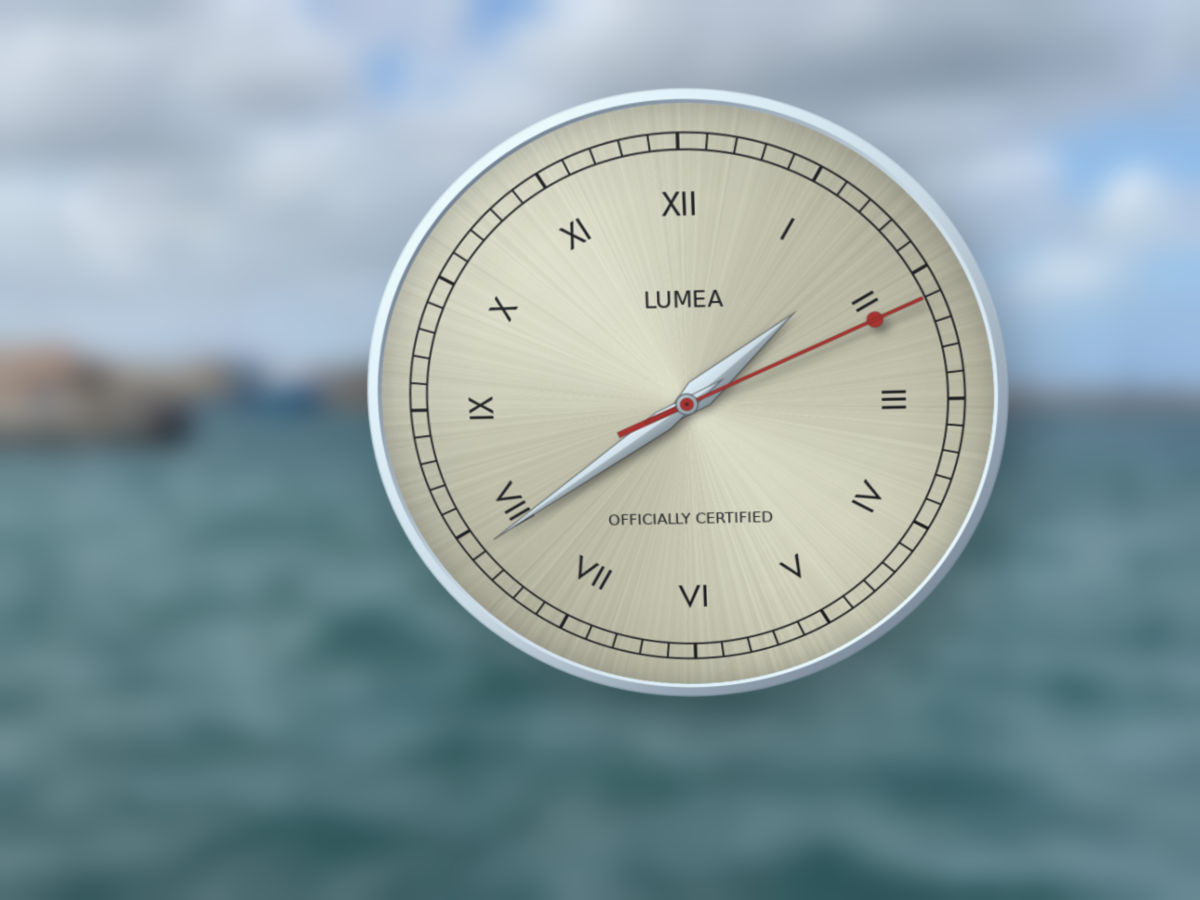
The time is **1:39:11**
